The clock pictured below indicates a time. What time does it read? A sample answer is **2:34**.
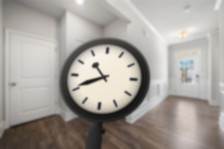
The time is **10:41**
